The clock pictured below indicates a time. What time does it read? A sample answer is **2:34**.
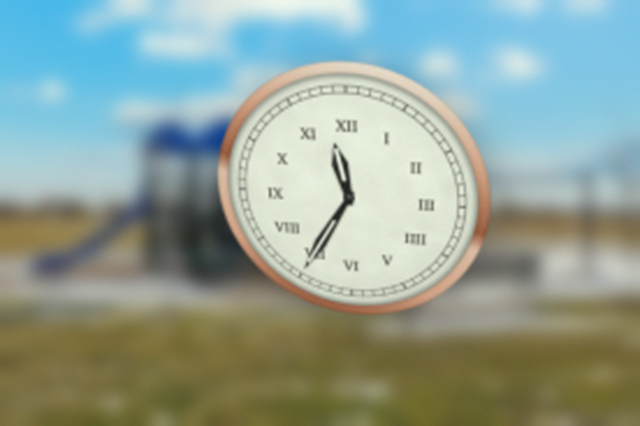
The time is **11:35**
